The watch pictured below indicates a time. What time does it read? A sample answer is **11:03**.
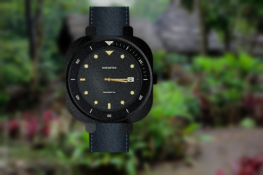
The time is **3:15**
